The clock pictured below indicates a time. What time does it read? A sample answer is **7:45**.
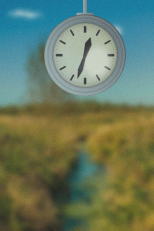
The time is **12:33**
